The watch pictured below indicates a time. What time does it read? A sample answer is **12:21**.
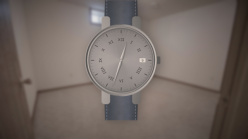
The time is **12:33**
